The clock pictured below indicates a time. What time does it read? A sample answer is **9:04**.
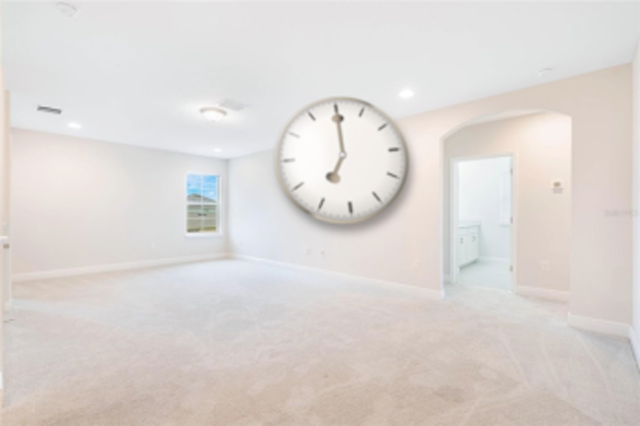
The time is **7:00**
